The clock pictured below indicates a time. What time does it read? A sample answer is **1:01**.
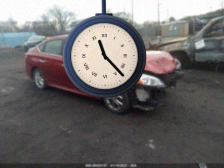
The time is **11:23**
